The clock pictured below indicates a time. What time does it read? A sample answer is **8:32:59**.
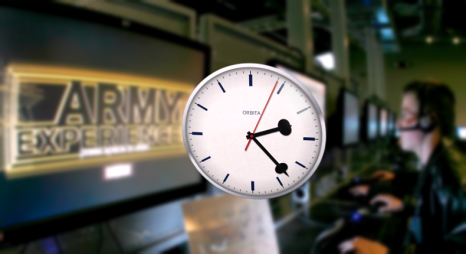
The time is **2:23:04**
